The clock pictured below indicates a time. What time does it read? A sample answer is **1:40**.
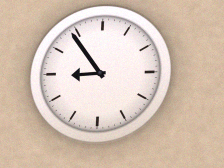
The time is **8:54**
